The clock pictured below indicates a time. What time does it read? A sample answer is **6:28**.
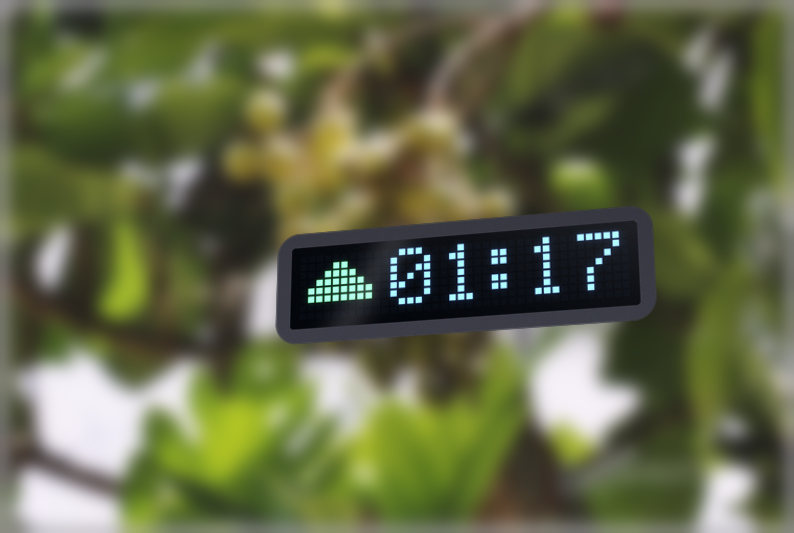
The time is **1:17**
